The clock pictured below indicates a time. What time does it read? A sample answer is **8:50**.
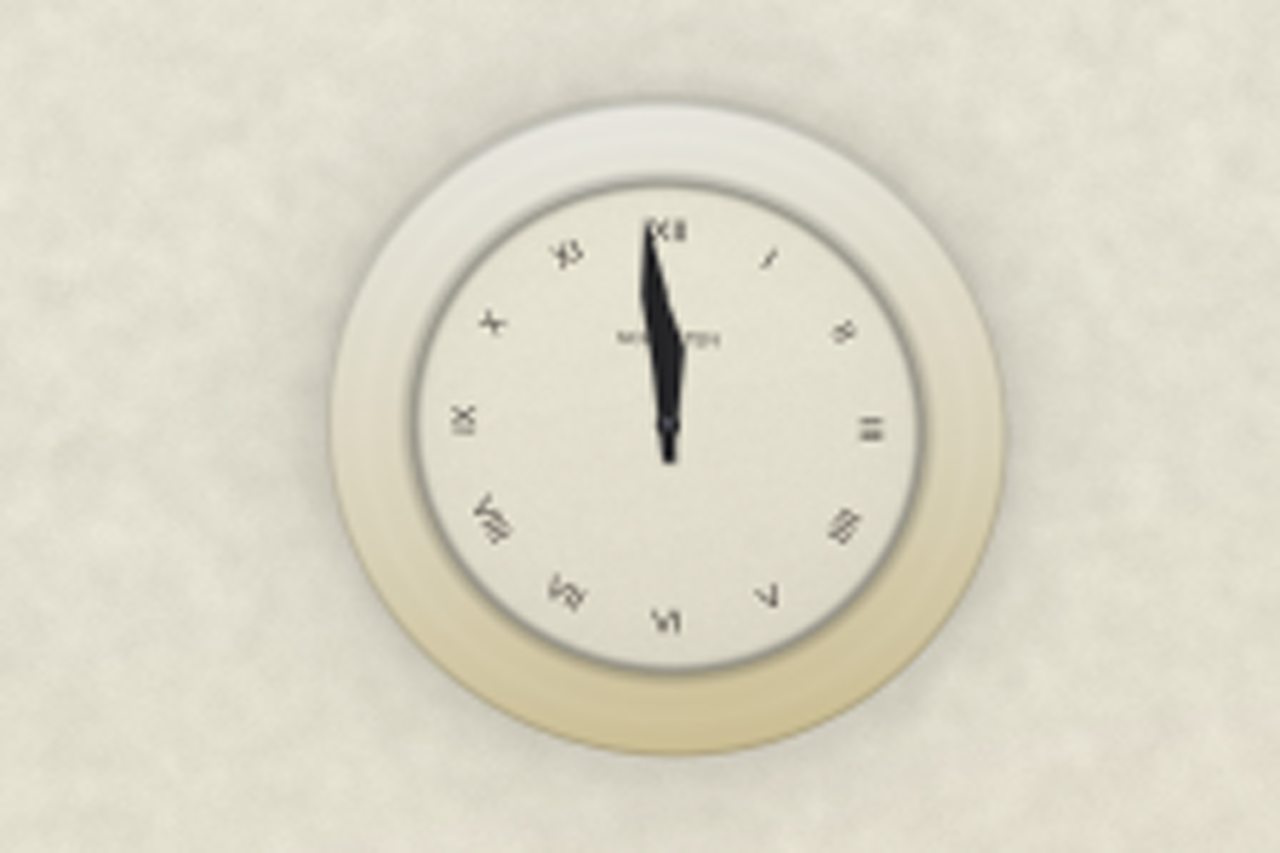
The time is **11:59**
